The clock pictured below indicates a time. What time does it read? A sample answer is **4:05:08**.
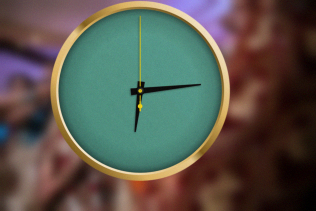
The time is **6:14:00**
